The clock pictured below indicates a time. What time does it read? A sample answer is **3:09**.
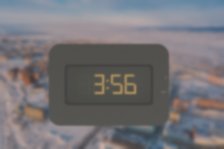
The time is **3:56**
